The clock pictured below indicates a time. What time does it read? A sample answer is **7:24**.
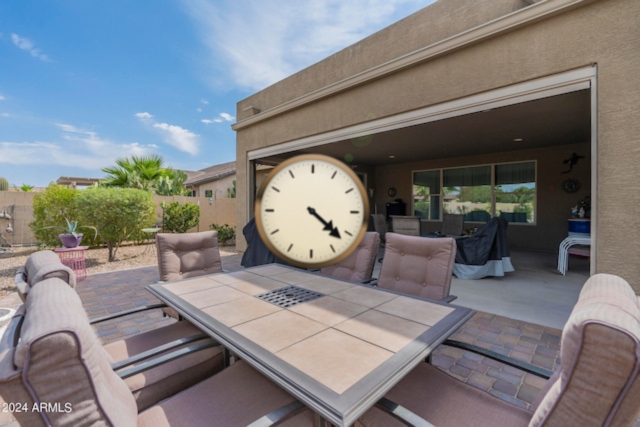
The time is **4:22**
